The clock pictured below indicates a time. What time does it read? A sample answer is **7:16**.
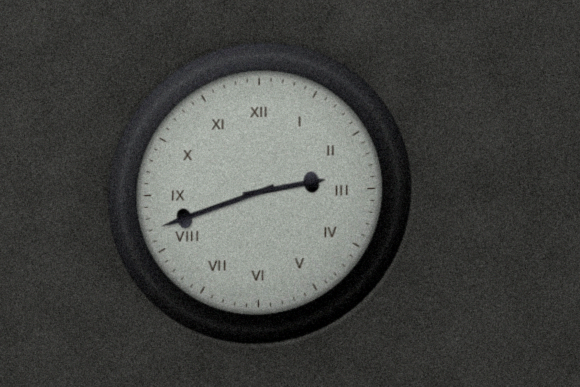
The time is **2:42**
